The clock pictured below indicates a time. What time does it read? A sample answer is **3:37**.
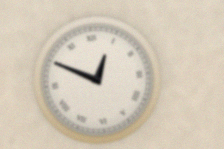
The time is **12:50**
